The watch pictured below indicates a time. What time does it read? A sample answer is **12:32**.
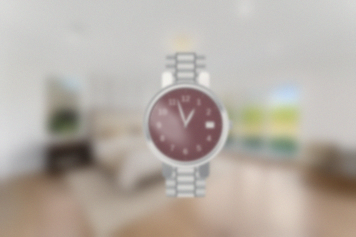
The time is **12:57**
